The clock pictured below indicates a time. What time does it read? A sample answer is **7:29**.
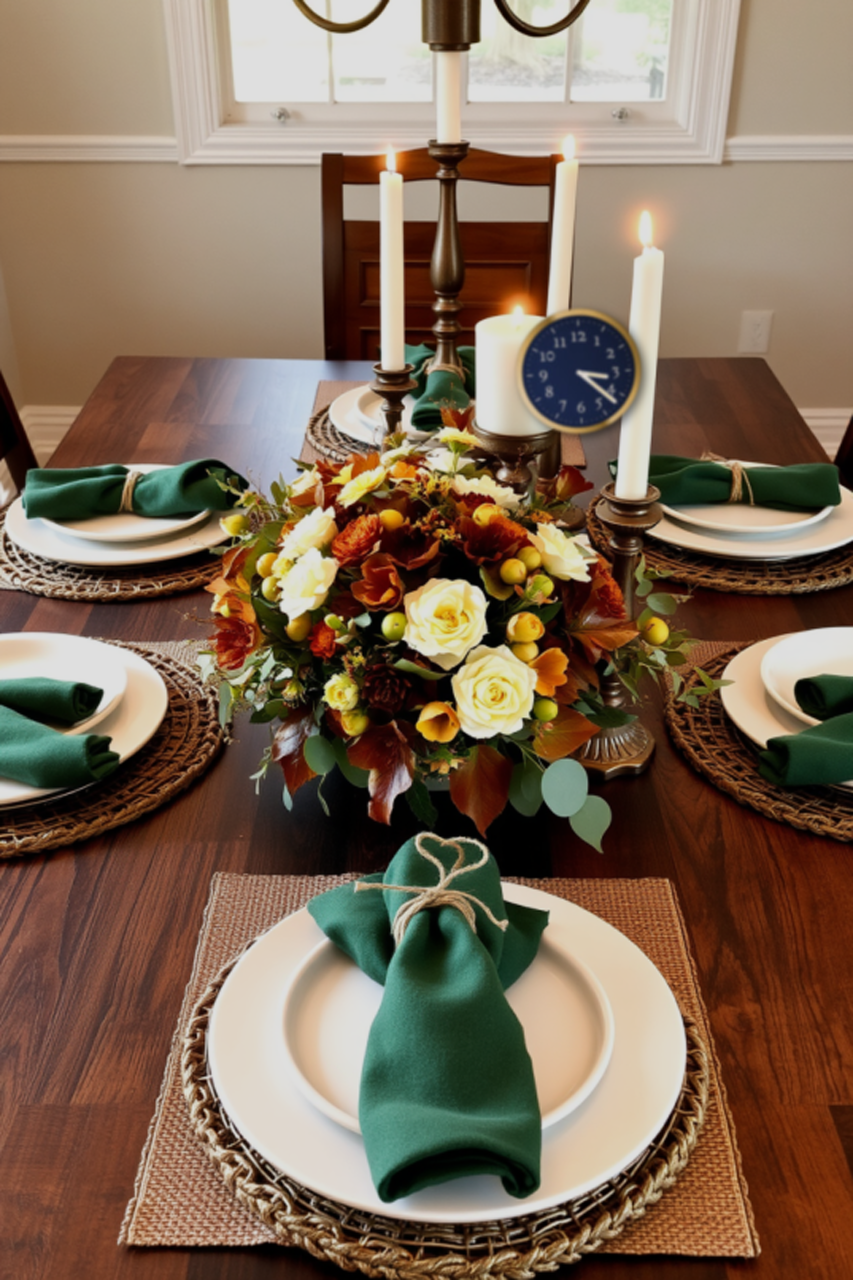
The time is **3:22**
